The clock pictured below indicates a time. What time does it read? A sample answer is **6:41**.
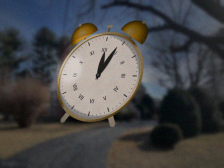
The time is **12:04**
